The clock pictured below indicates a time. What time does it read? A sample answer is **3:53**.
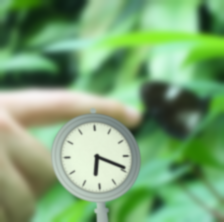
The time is **6:19**
